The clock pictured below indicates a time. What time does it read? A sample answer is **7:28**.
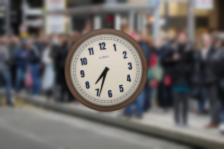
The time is **7:34**
